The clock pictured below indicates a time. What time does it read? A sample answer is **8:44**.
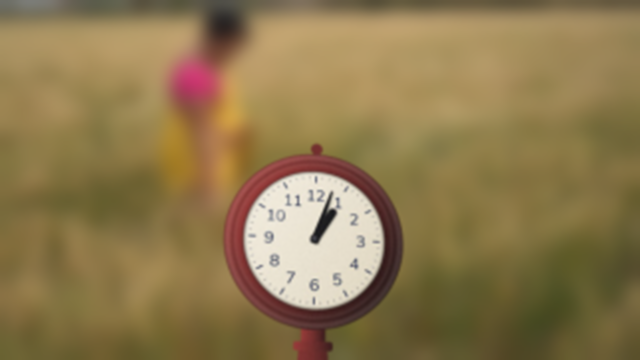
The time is **1:03**
